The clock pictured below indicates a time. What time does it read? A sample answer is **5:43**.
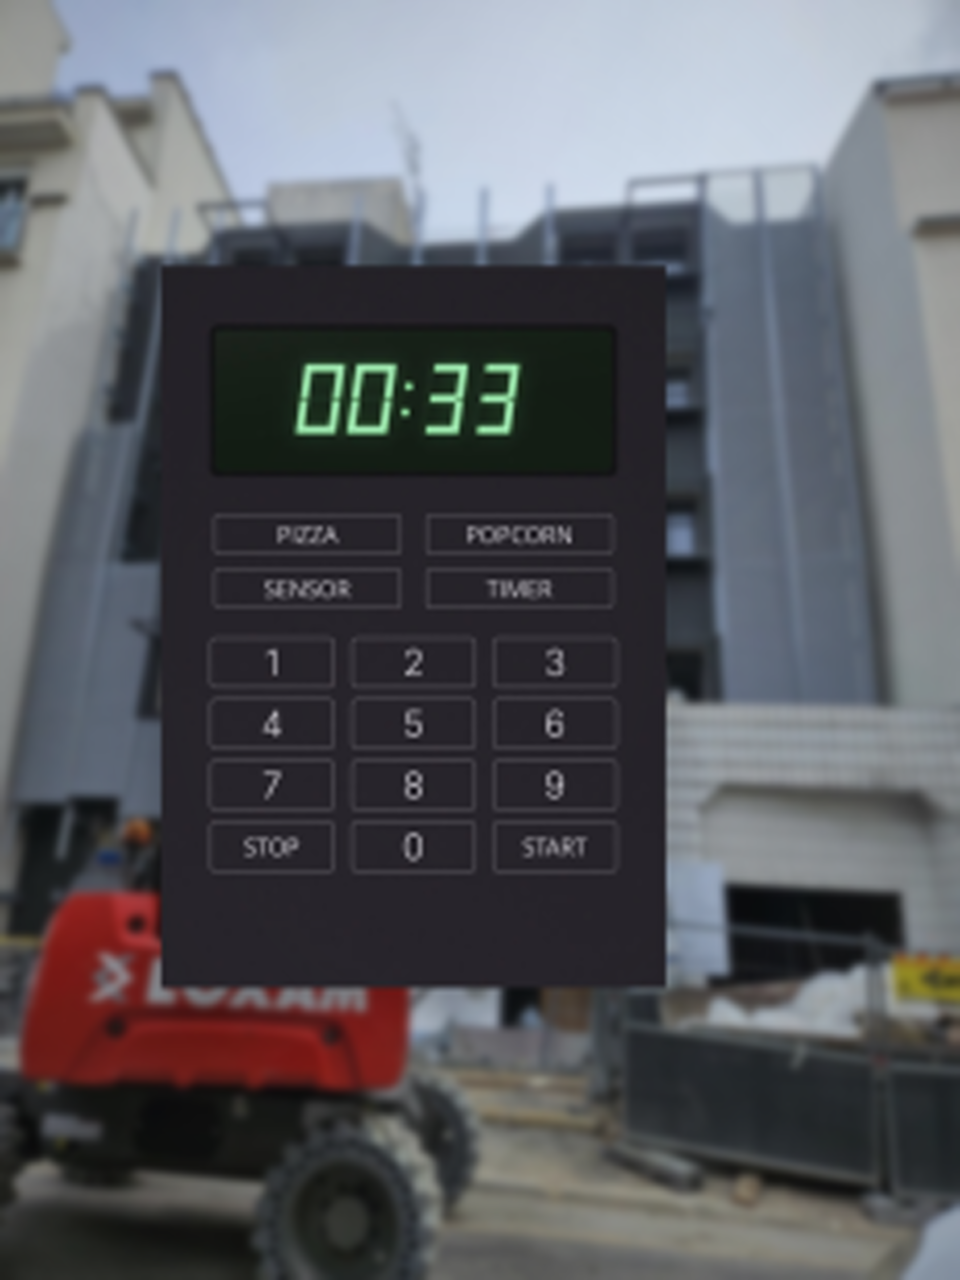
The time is **0:33**
